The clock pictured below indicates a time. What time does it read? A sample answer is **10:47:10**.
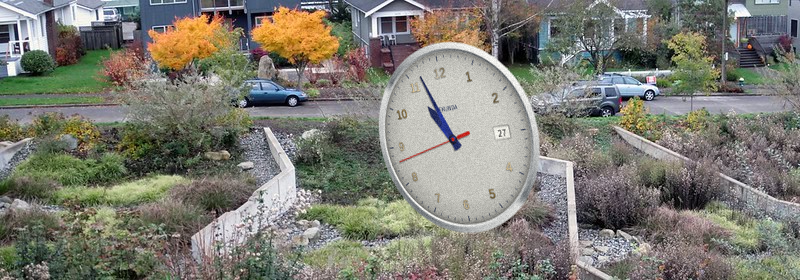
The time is **10:56:43**
